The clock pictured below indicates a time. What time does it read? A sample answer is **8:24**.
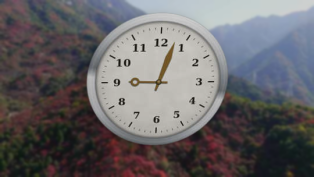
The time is **9:03**
